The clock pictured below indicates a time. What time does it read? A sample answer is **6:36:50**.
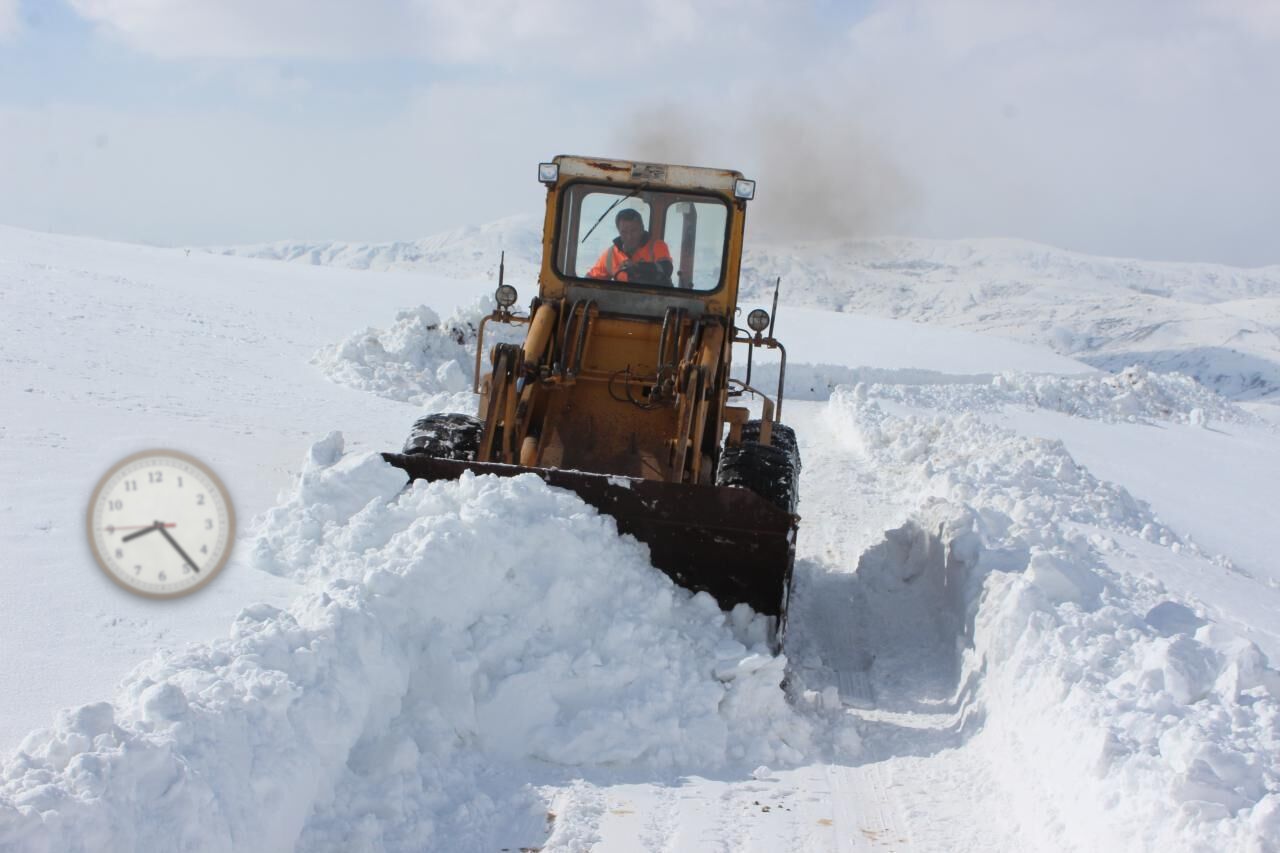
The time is **8:23:45**
